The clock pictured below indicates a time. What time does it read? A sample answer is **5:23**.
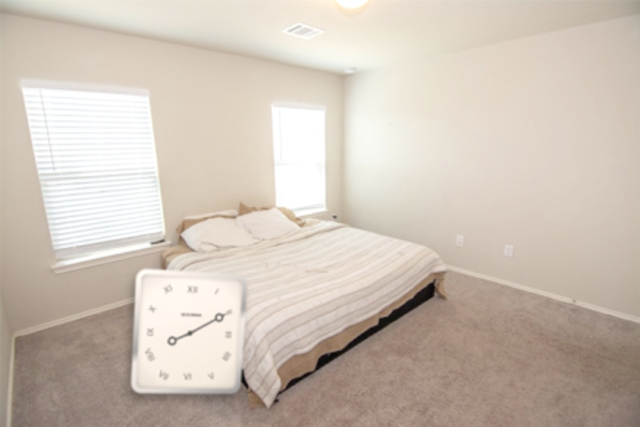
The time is **8:10**
